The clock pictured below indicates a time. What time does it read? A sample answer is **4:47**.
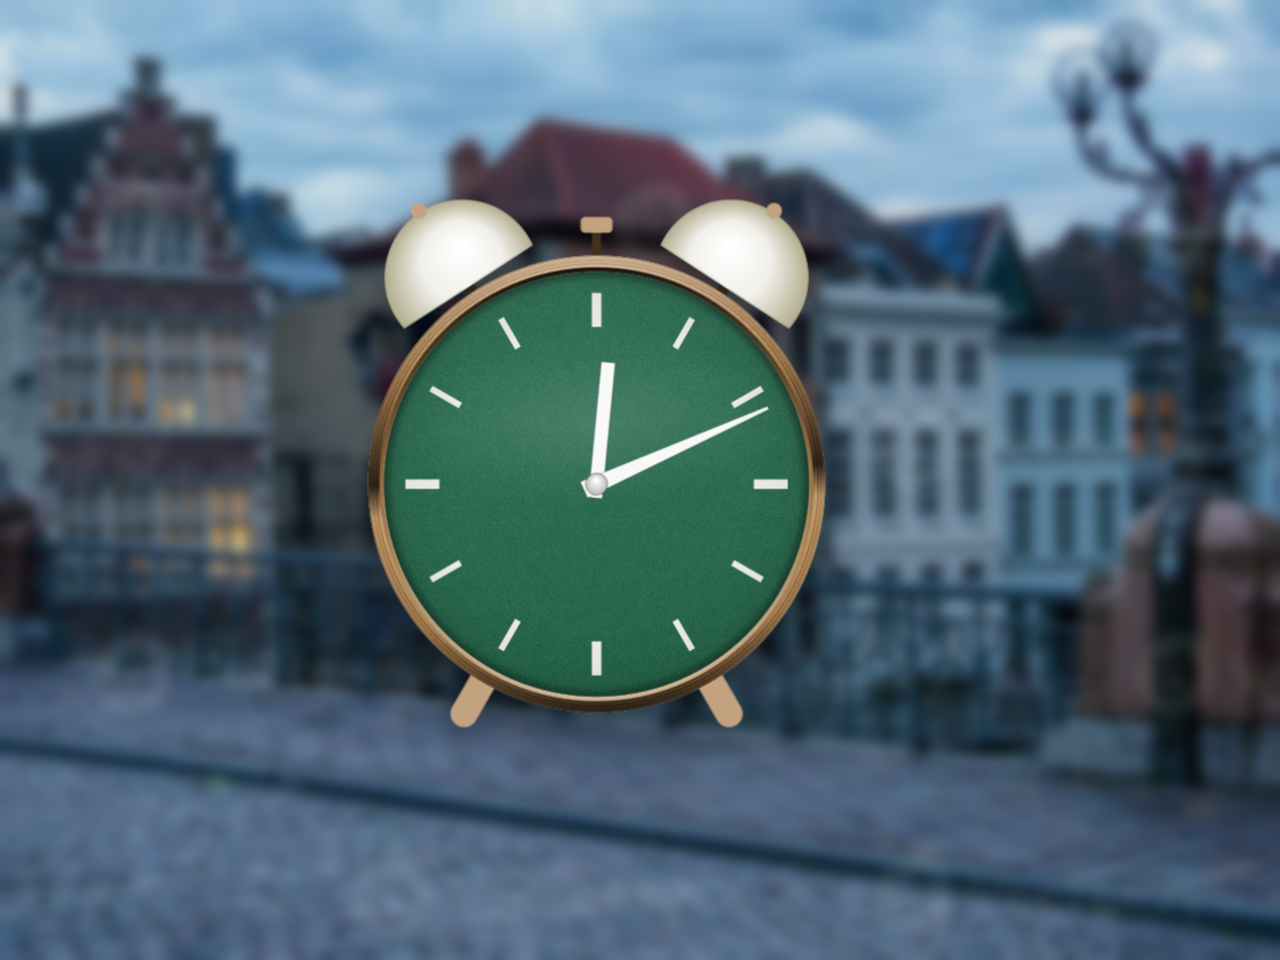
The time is **12:11**
